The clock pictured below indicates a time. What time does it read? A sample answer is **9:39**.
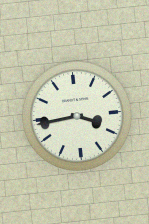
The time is **3:44**
